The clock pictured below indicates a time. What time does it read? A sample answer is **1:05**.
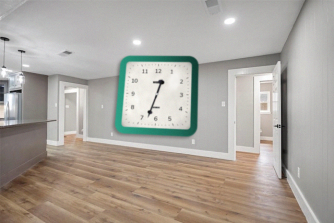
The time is **12:33**
